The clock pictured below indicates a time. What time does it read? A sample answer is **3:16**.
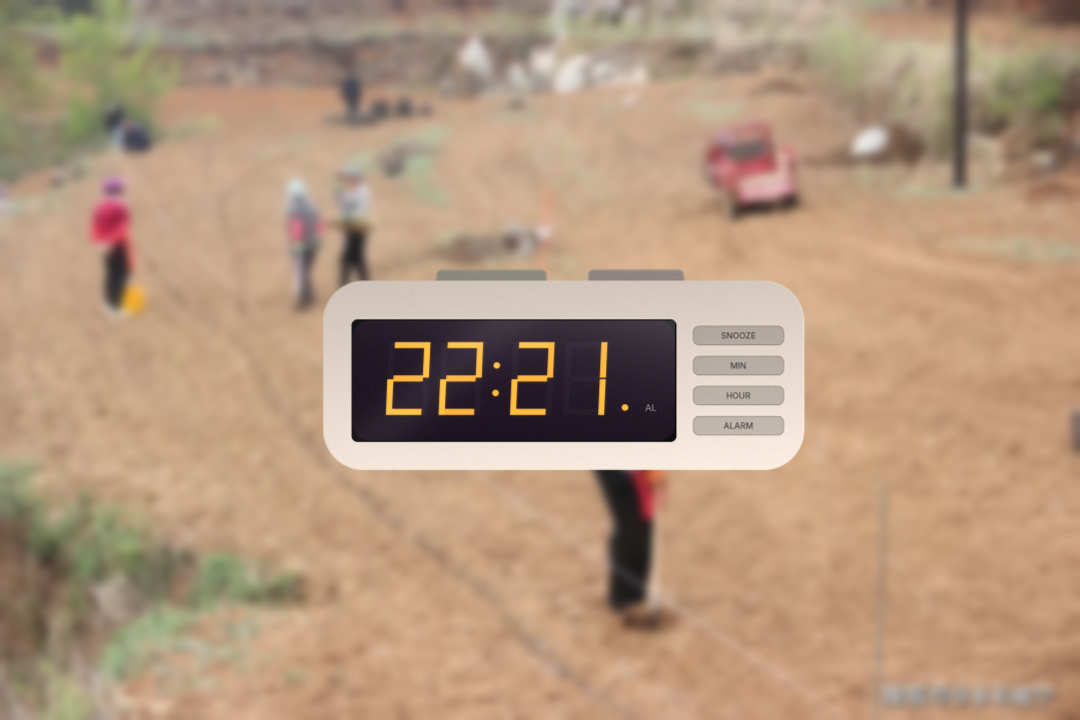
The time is **22:21**
